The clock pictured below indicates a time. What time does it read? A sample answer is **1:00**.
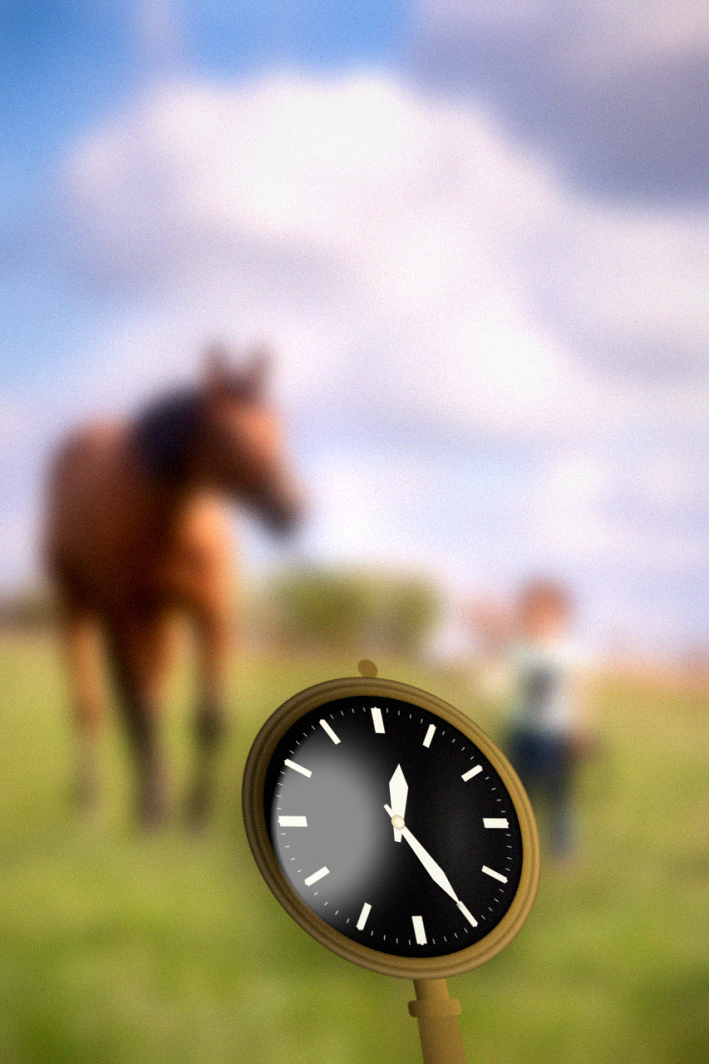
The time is **12:25**
